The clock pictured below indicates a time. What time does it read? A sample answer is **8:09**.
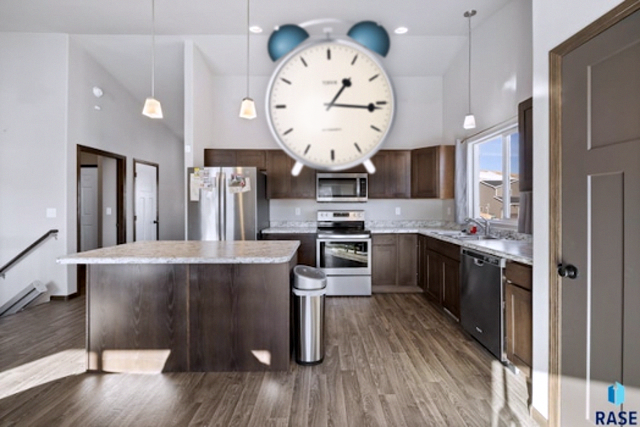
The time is **1:16**
